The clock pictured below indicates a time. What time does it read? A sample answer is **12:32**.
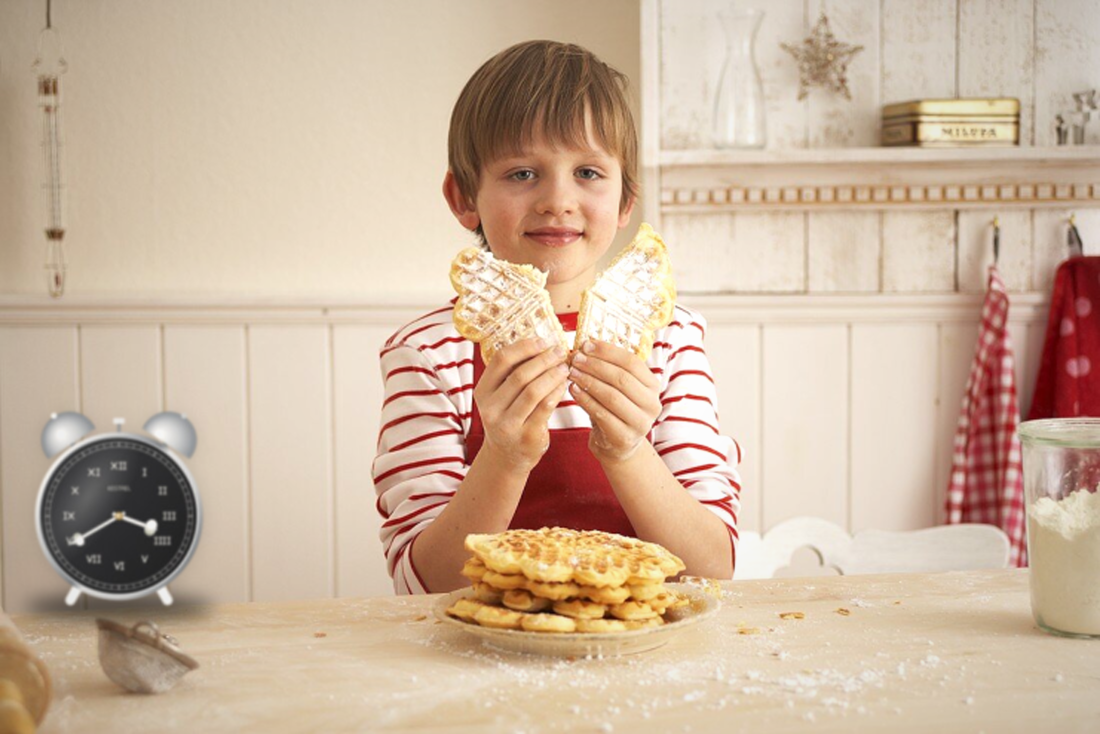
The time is **3:40**
